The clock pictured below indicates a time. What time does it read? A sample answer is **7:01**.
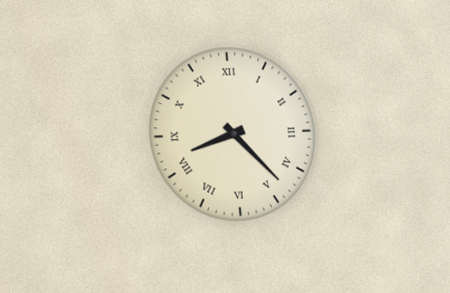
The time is **8:23**
